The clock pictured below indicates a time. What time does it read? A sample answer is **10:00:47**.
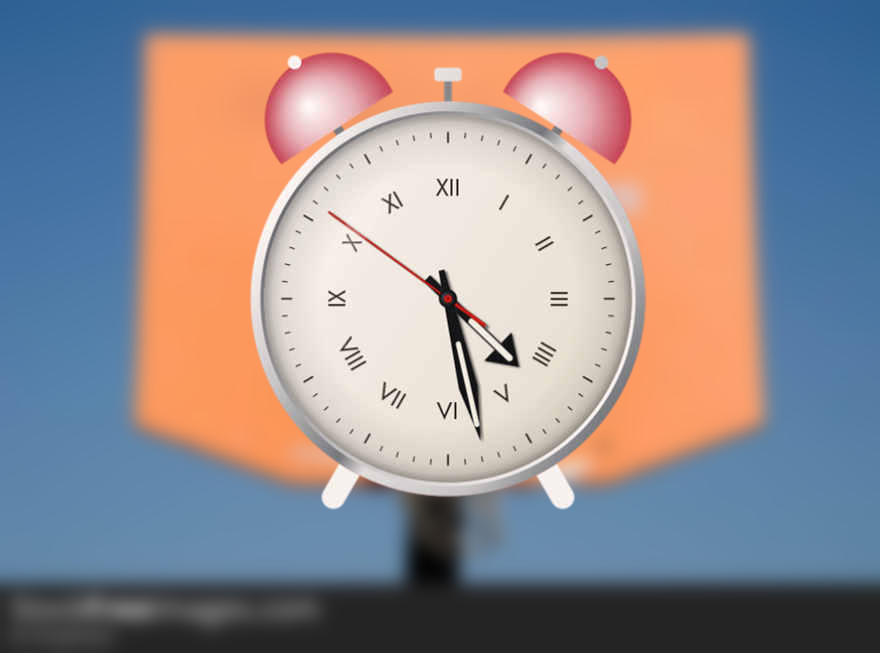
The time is **4:27:51**
